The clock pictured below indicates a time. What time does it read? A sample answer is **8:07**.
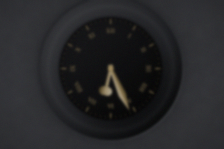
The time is **6:26**
